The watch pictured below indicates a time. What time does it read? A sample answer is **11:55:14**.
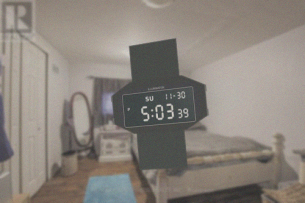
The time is **5:03:39**
